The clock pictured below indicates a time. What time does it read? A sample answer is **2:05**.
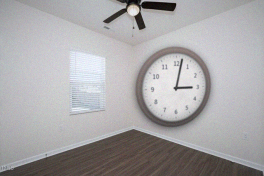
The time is **3:02**
